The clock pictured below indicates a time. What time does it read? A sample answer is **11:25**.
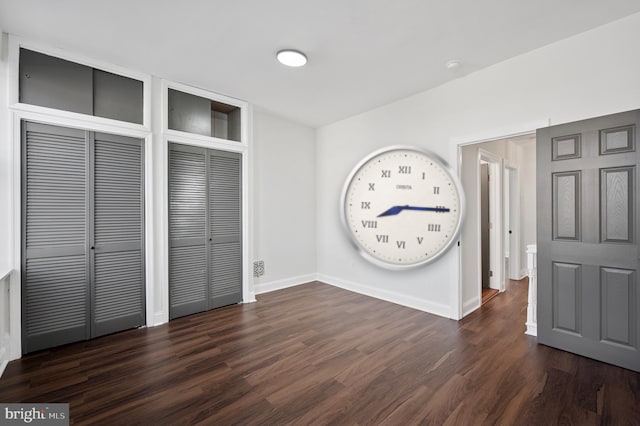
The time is **8:15**
